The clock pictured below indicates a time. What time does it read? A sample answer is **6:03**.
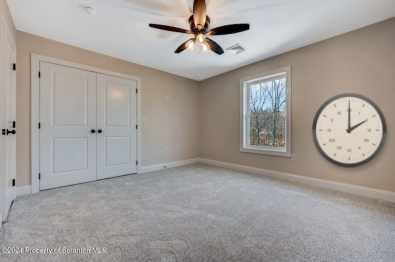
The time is **2:00**
